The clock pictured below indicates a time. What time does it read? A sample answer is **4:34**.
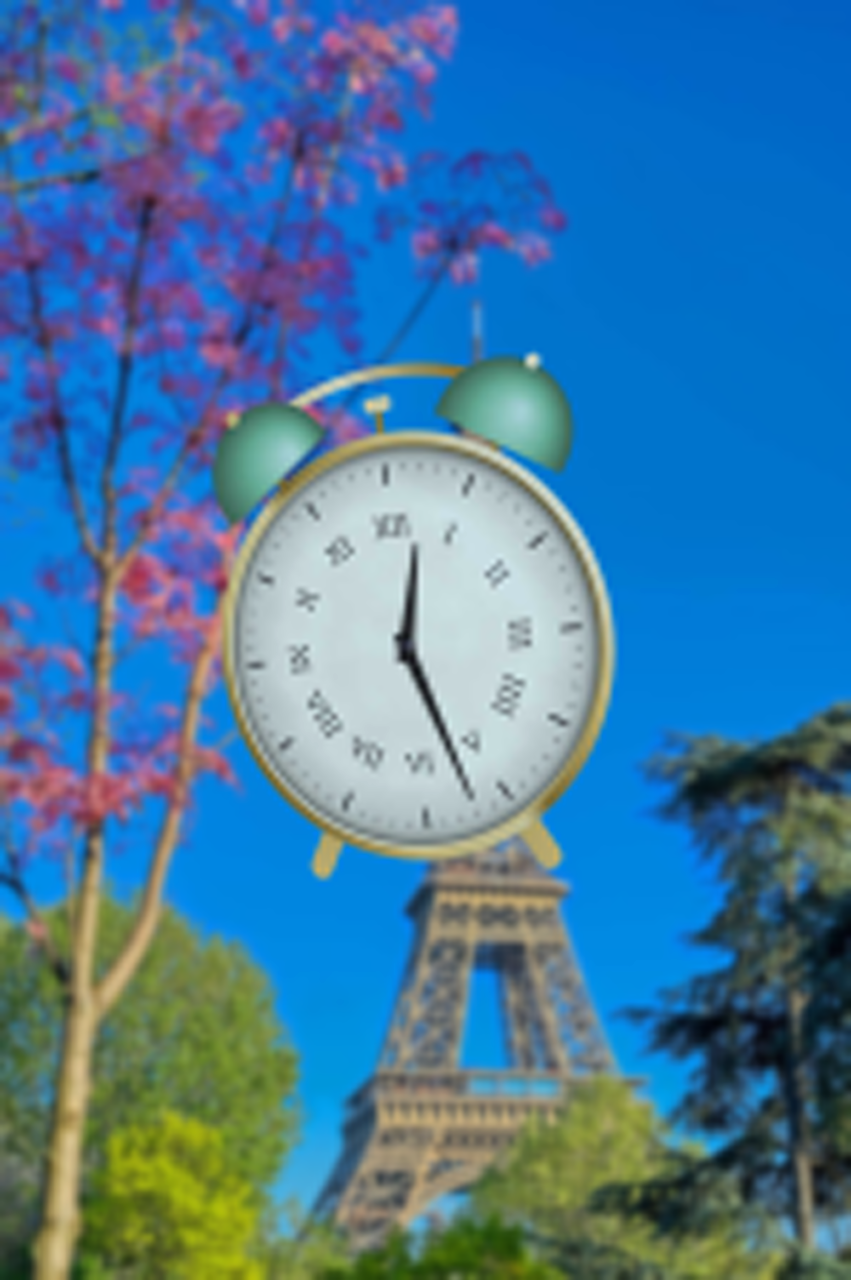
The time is **12:27**
